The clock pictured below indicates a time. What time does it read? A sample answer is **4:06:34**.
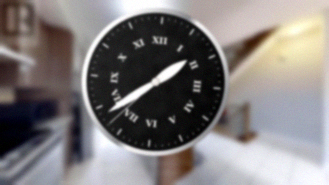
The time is **1:38:37**
